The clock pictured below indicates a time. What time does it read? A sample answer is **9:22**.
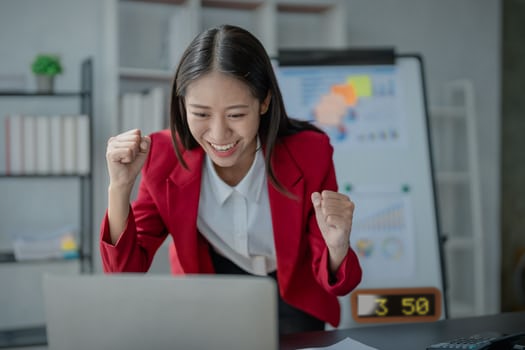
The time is **3:50**
